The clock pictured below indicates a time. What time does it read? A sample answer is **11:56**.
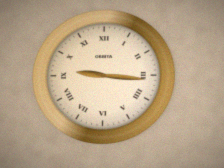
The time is **9:16**
